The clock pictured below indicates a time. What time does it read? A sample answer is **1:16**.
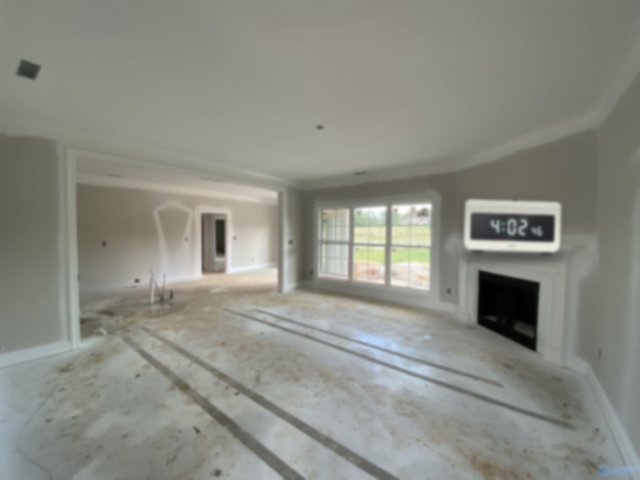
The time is **4:02**
